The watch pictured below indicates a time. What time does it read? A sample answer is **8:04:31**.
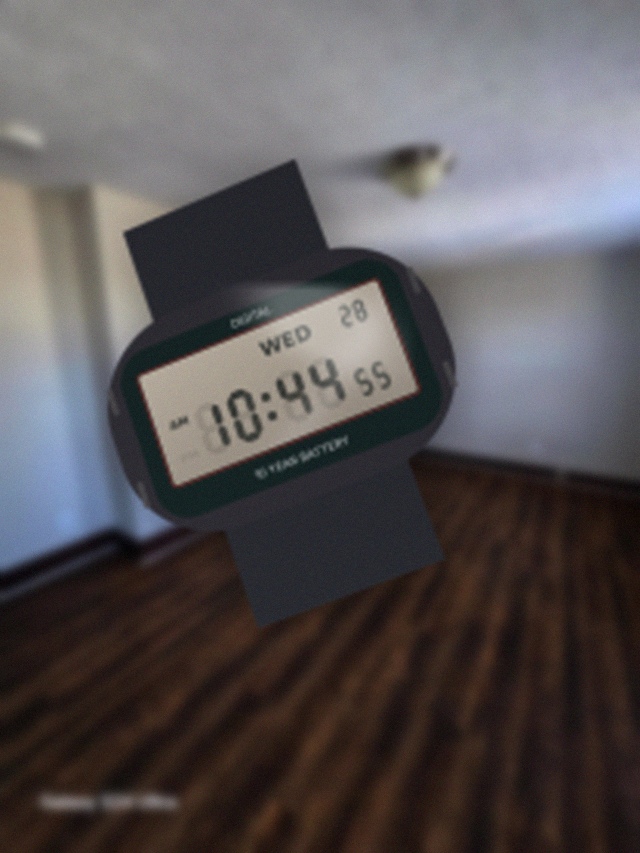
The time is **10:44:55**
